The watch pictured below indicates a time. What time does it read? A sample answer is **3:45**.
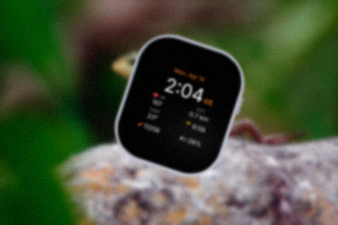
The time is **2:04**
